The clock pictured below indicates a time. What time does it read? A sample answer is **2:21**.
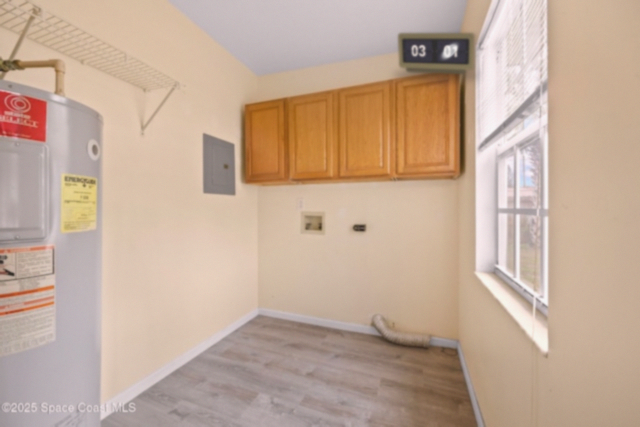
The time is **3:01**
